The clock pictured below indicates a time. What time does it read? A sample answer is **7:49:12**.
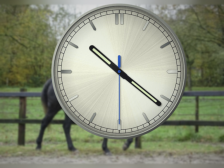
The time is **10:21:30**
